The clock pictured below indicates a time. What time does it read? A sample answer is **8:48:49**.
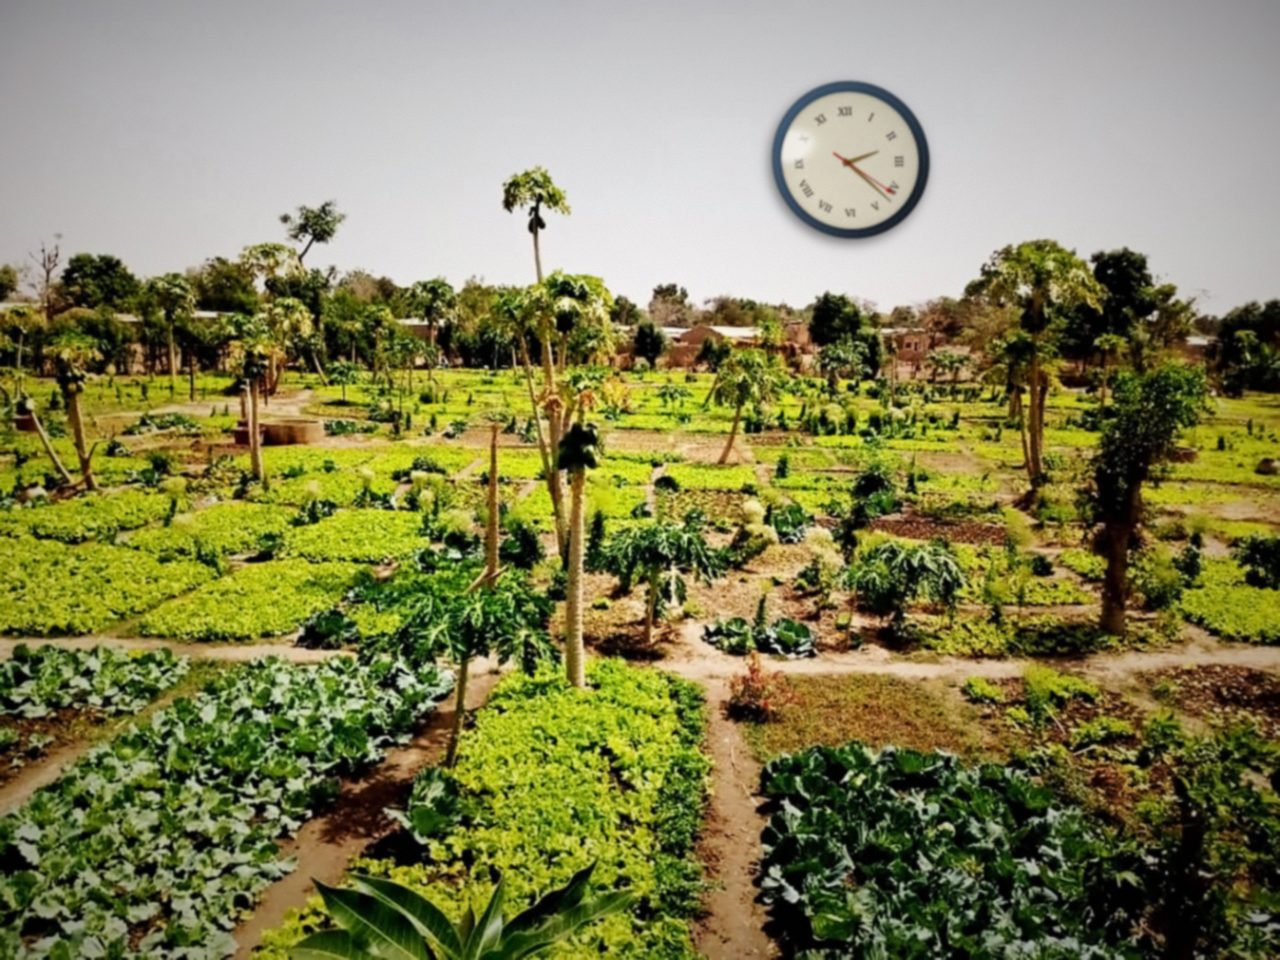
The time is **2:22:21**
